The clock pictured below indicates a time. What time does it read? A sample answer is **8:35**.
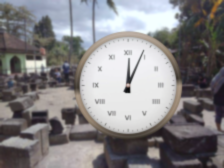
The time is **12:04**
